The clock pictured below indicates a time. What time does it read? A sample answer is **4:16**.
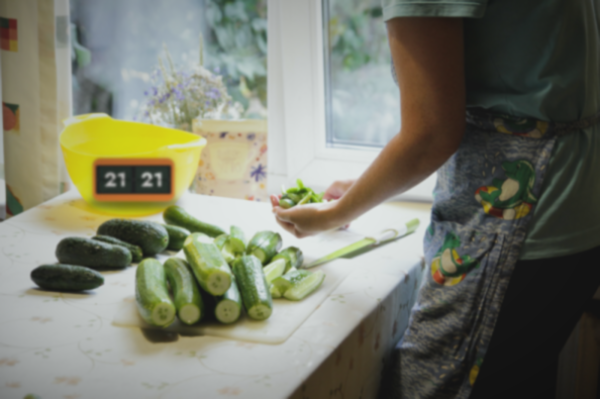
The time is **21:21**
